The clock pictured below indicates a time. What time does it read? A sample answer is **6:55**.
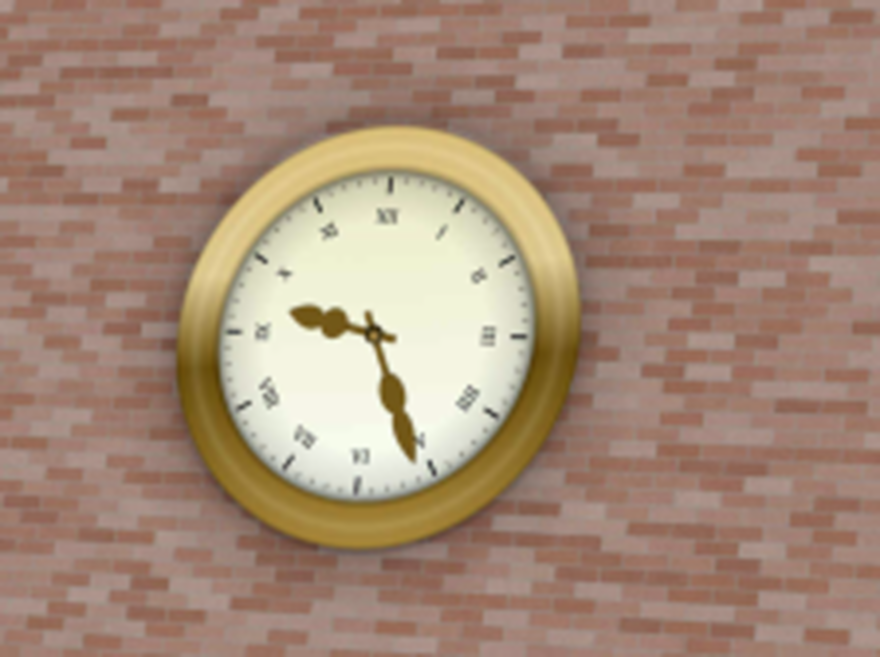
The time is **9:26**
